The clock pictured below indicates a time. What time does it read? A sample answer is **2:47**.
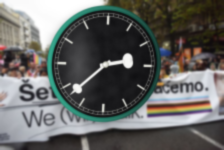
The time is **2:38**
